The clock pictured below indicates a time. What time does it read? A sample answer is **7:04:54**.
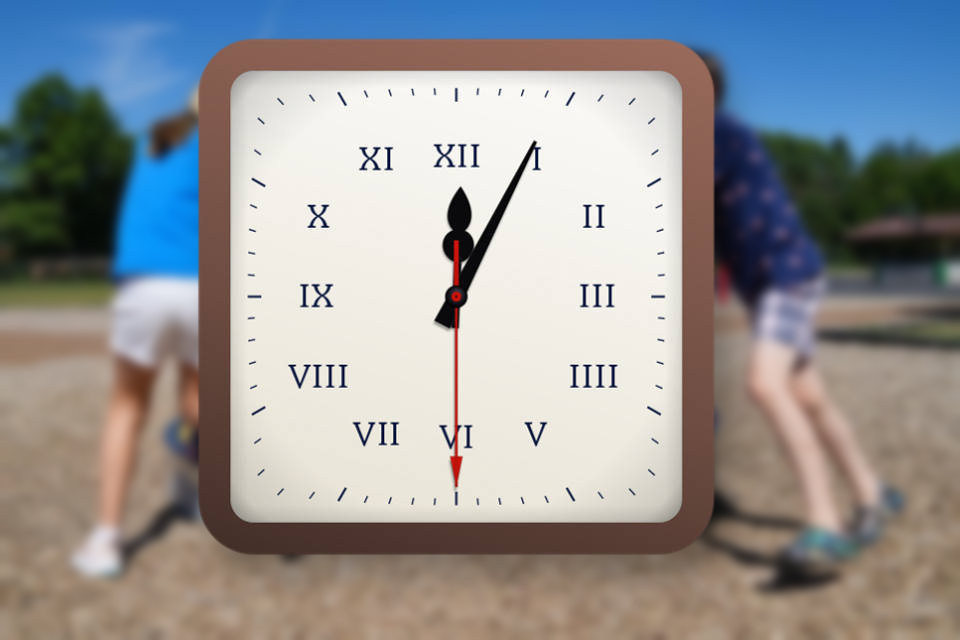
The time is **12:04:30**
